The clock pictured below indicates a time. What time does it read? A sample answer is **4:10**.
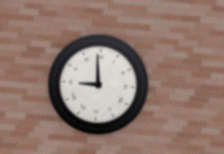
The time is **8:59**
